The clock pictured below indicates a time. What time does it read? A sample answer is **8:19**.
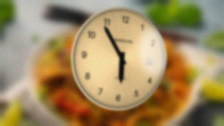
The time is **5:54**
